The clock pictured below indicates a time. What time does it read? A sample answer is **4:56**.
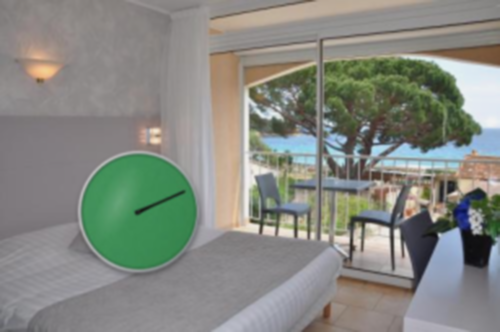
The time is **2:11**
